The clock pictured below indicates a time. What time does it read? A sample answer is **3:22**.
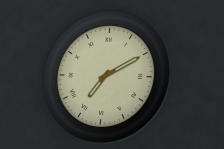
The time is **7:10**
